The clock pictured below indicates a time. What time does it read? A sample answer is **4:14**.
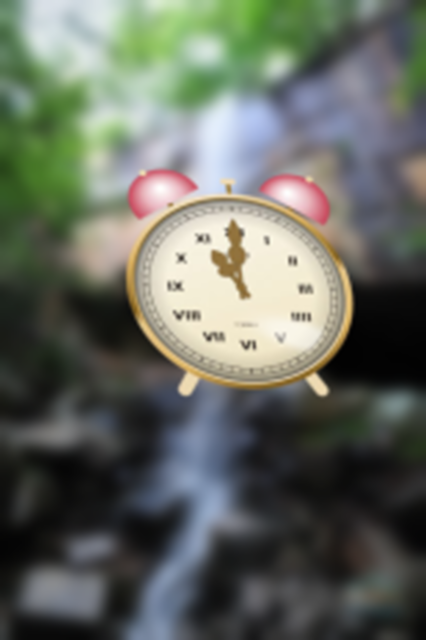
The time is **11:00**
